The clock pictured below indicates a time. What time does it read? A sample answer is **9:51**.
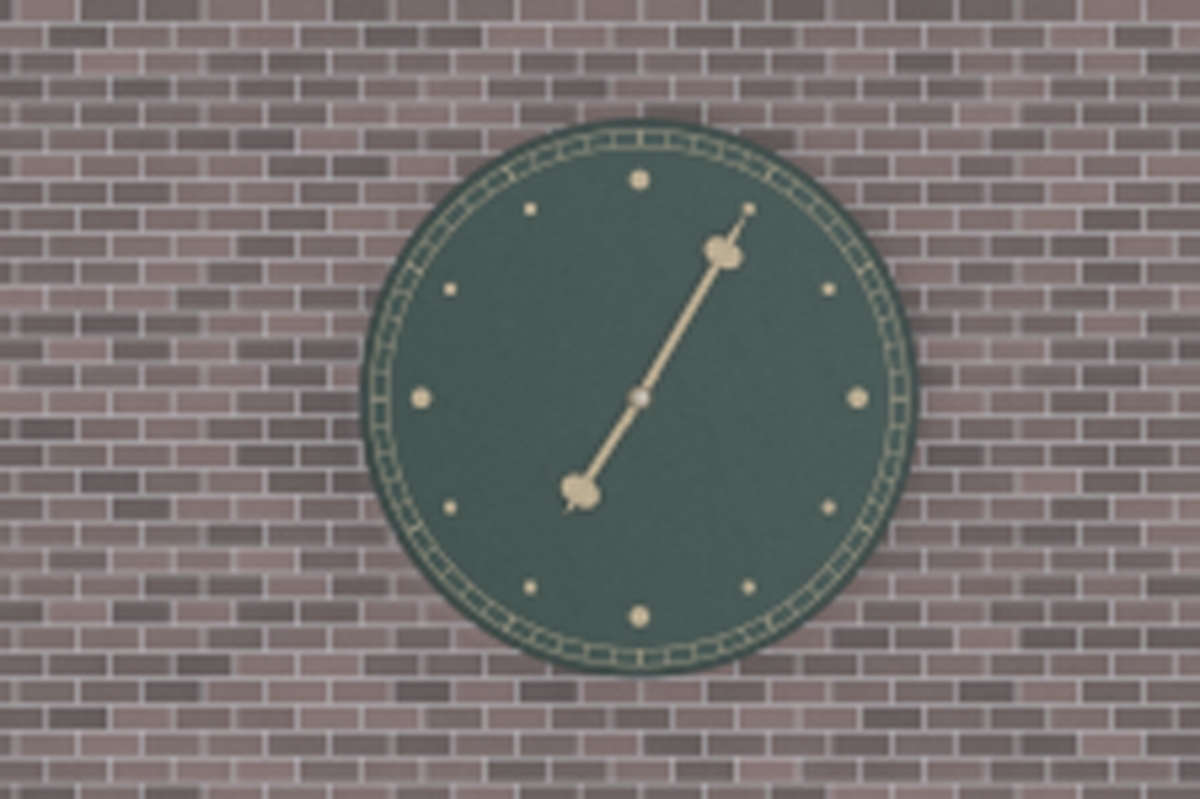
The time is **7:05**
